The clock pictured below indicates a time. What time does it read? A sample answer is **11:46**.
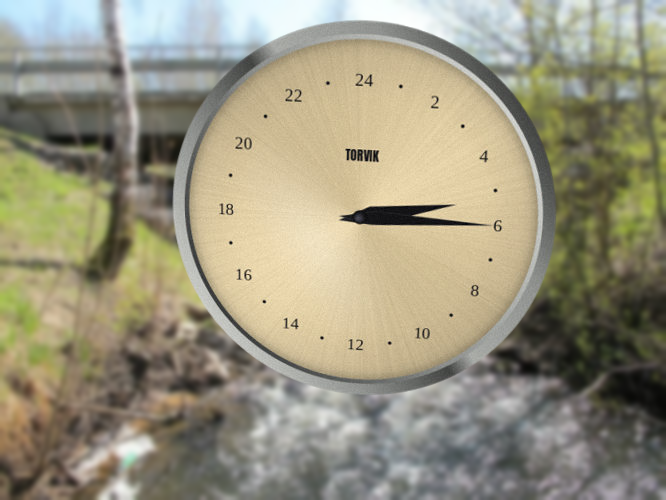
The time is **5:15**
